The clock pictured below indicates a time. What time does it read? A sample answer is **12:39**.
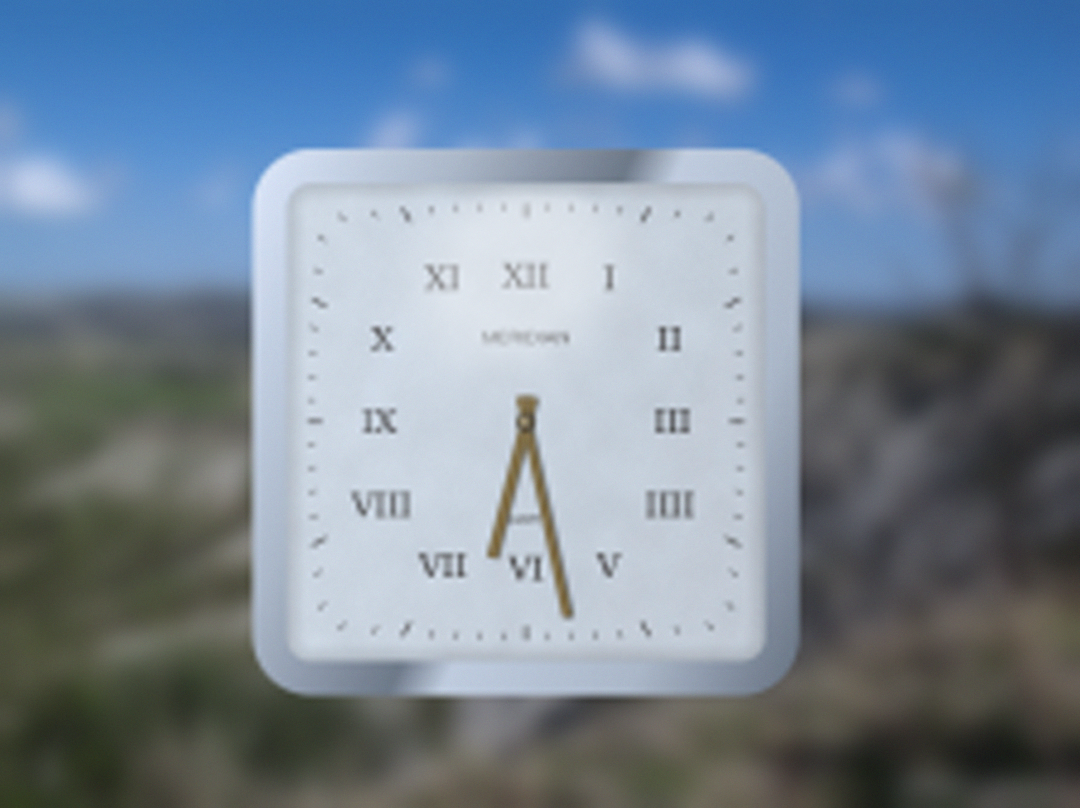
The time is **6:28**
